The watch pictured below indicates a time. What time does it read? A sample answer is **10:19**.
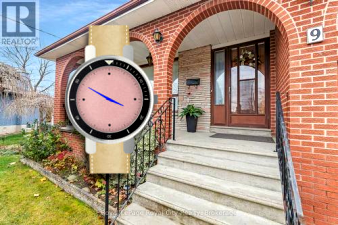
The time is **3:50**
